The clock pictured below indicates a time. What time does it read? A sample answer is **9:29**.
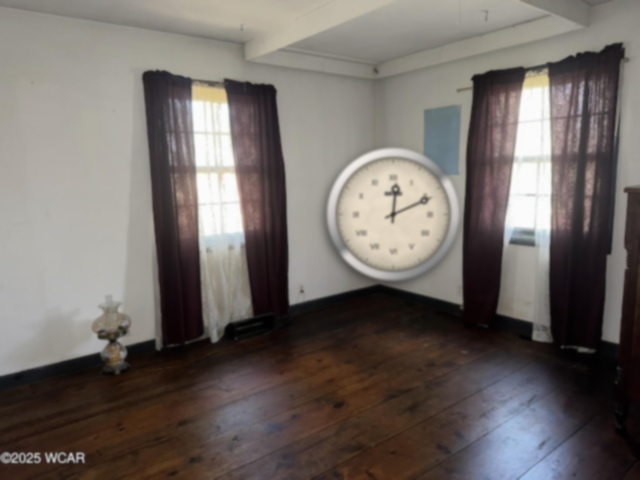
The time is **12:11**
